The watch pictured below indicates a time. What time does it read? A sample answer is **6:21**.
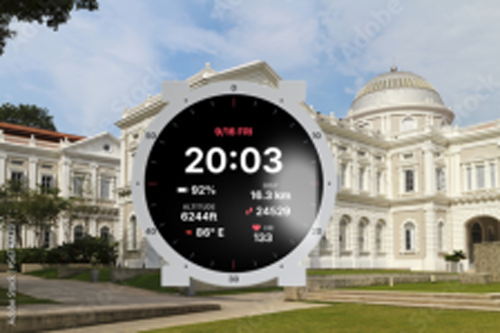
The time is **20:03**
